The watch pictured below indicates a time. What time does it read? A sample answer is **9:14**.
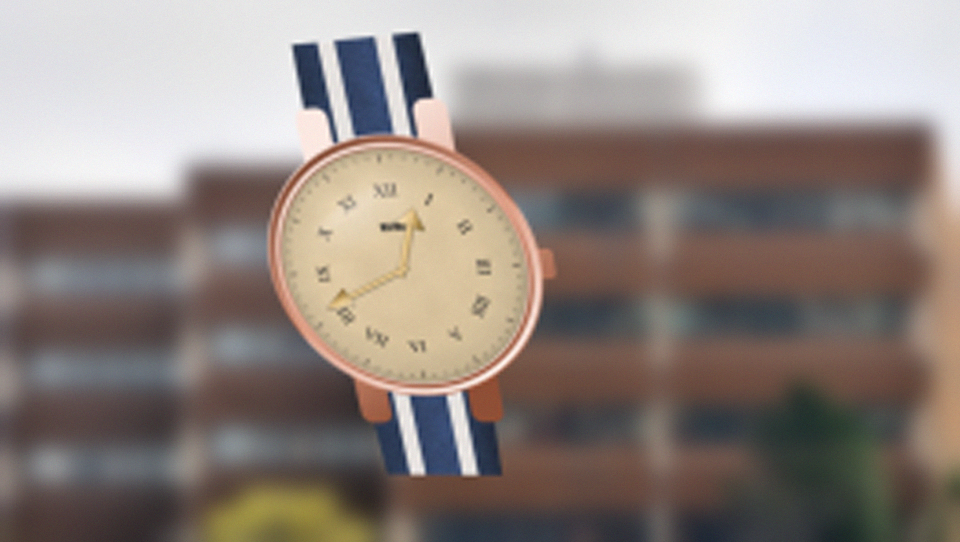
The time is **12:41**
